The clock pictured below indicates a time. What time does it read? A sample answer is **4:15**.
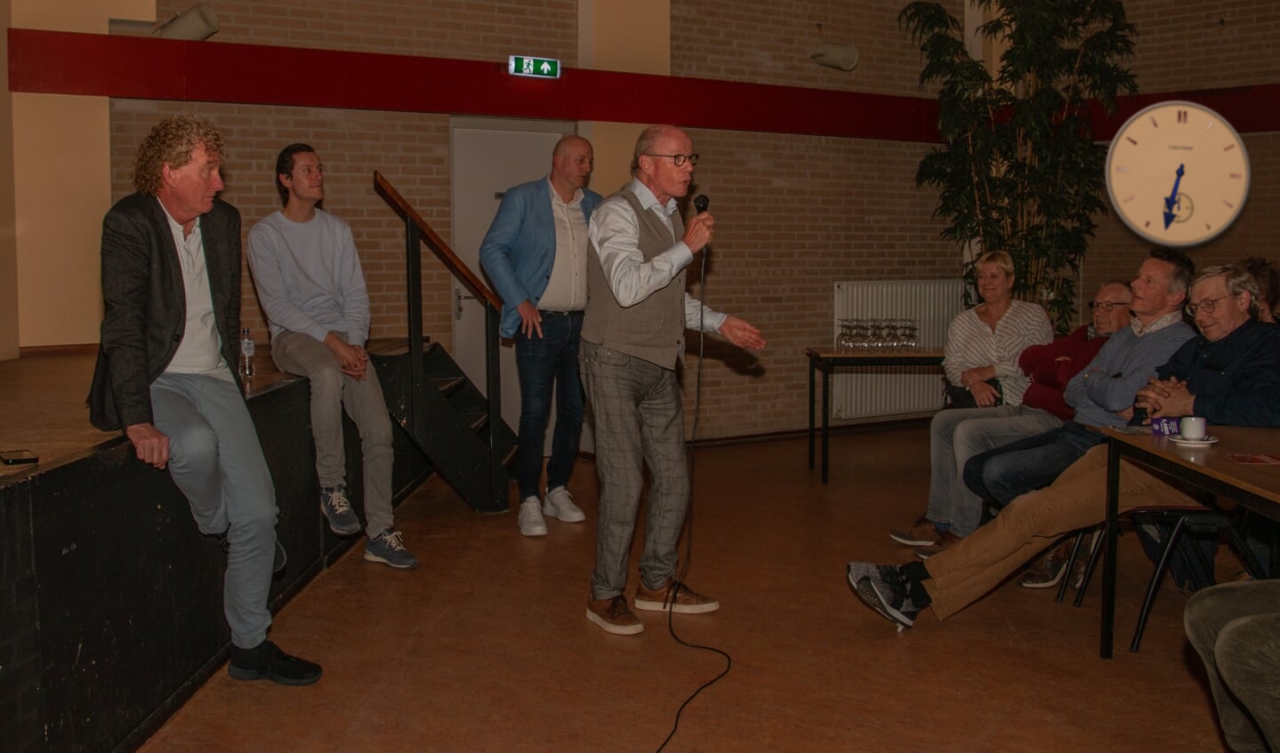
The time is **6:32**
